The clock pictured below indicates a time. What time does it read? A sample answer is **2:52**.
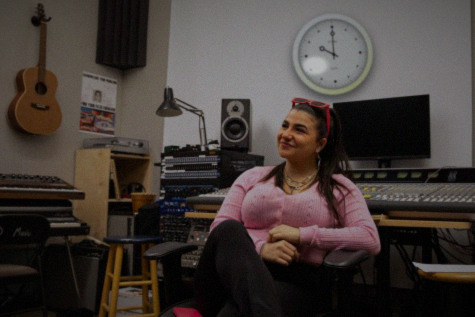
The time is **10:00**
